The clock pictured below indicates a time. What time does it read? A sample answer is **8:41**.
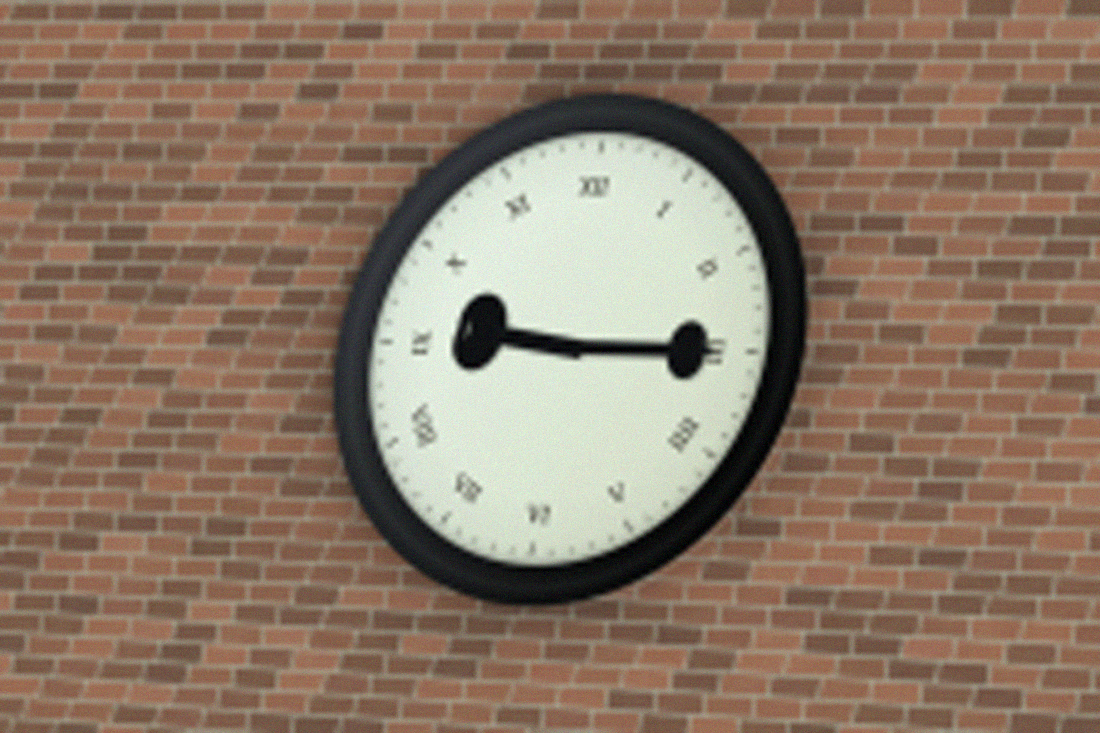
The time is **9:15**
